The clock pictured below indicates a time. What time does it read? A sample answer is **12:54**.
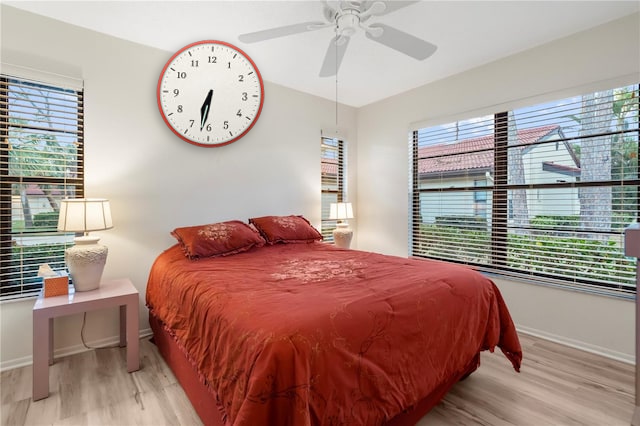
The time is **6:32**
